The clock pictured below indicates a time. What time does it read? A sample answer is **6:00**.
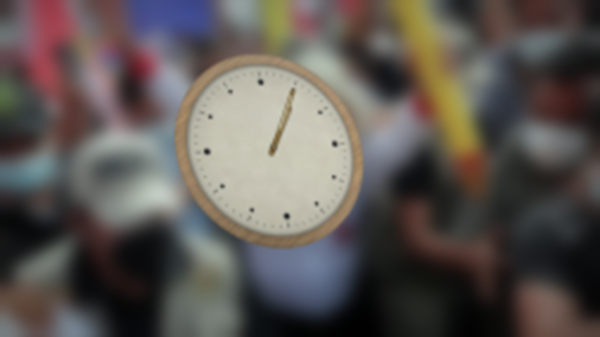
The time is **1:05**
